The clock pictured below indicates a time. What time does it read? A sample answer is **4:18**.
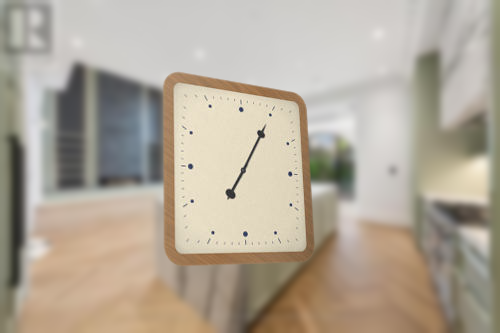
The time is **7:05**
